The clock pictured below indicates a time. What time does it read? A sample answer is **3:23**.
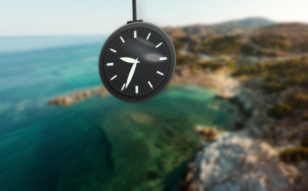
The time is **9:34**
